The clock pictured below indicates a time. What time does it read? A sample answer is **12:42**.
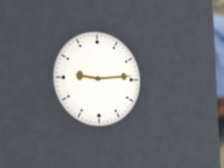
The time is **9:14**
